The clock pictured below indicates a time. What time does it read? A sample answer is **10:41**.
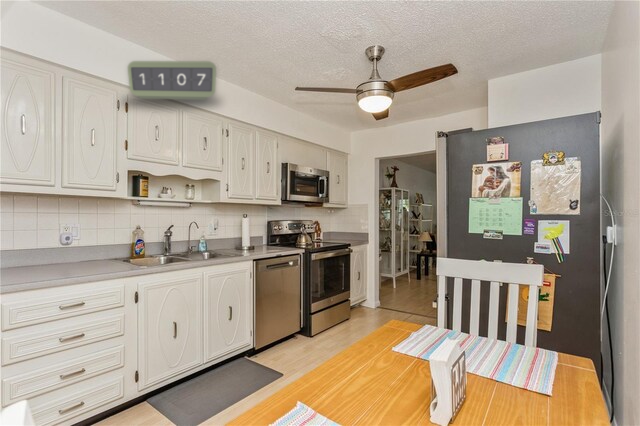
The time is **11:07**
